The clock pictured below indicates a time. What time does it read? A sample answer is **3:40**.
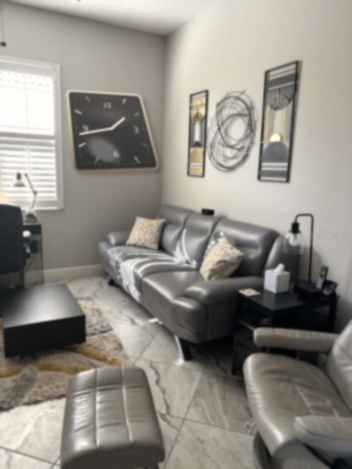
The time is **1:43**
